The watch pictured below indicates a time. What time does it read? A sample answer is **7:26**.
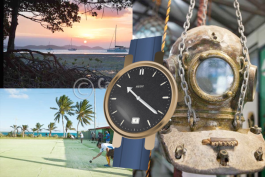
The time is **10:21**
